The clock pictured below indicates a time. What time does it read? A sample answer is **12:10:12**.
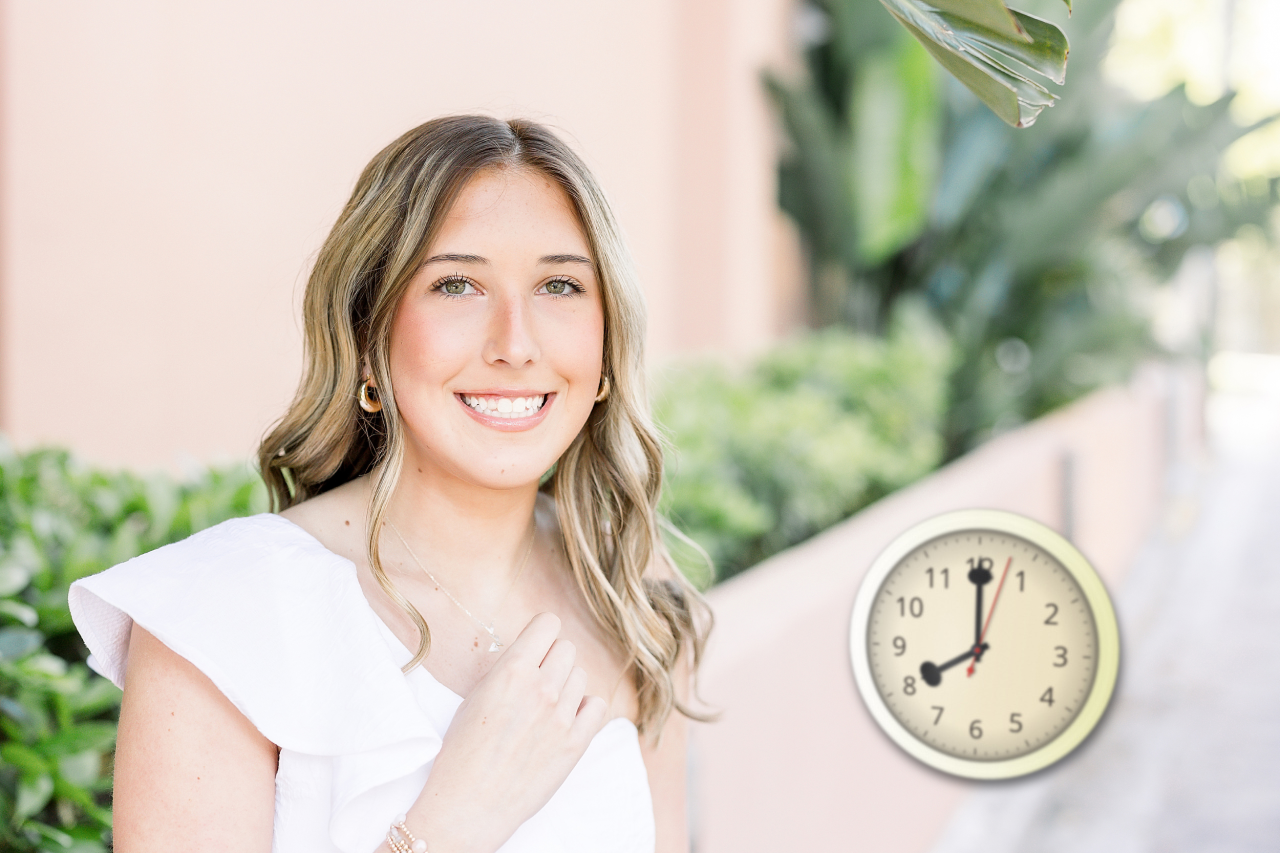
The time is **8:00:03**
